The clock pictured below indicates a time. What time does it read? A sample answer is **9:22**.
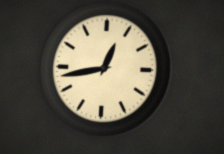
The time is **12:43**
